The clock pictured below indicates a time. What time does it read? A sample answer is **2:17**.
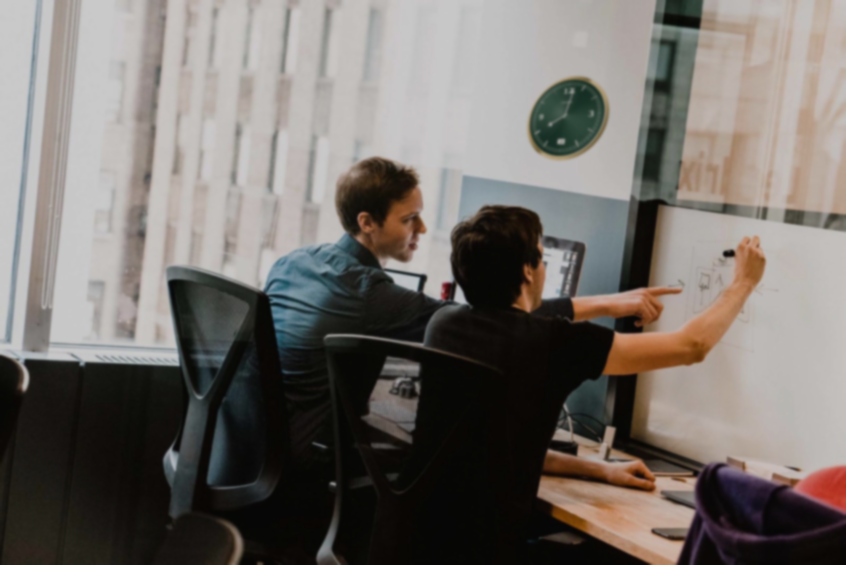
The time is **8:02**
